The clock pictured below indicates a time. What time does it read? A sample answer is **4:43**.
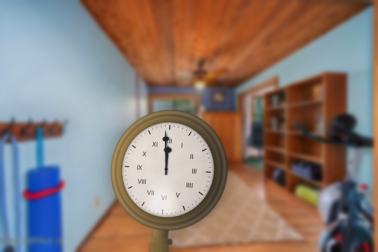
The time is **11:59**
